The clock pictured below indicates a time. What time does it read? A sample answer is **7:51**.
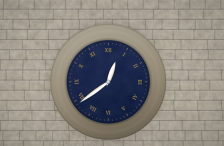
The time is **12:39**
